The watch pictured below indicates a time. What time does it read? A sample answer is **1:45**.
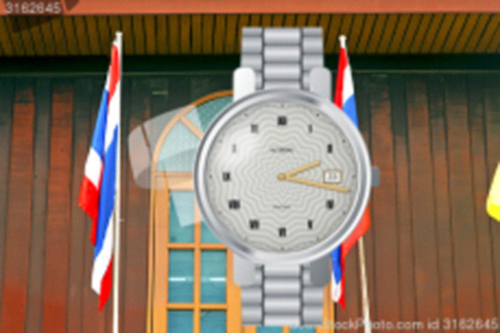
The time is **2:17**
